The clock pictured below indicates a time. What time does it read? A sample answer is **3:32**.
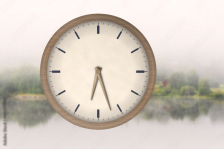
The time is **6:27**
